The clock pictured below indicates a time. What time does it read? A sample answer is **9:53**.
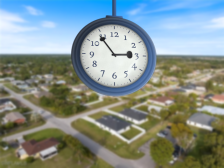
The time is **2:54**
